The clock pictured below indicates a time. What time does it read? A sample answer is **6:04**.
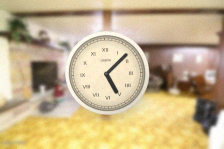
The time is **5:08**
